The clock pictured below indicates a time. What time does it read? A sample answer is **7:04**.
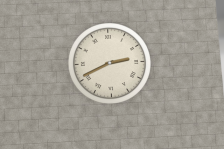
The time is **2:41**
